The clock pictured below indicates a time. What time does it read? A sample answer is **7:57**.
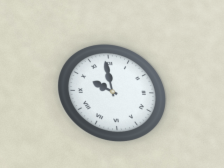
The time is **9:59**
